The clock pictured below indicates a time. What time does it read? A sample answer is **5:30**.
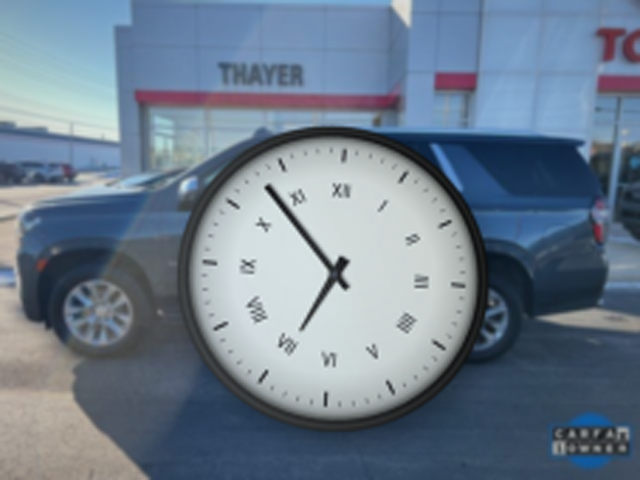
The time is **6:53**
